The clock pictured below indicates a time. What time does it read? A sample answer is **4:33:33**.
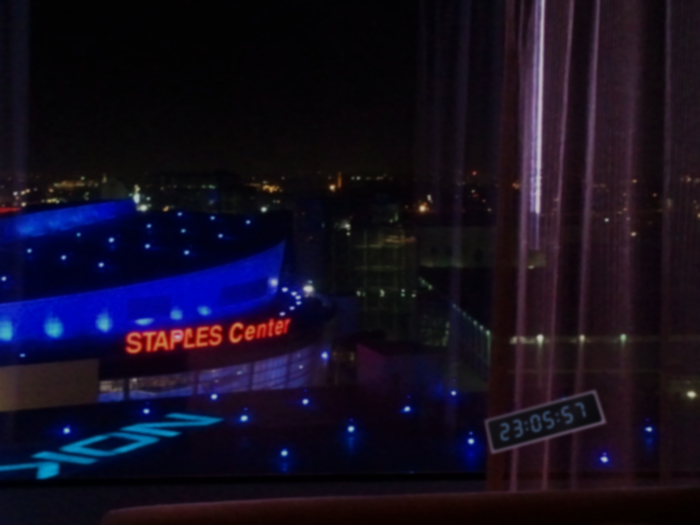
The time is **23:05:57**
